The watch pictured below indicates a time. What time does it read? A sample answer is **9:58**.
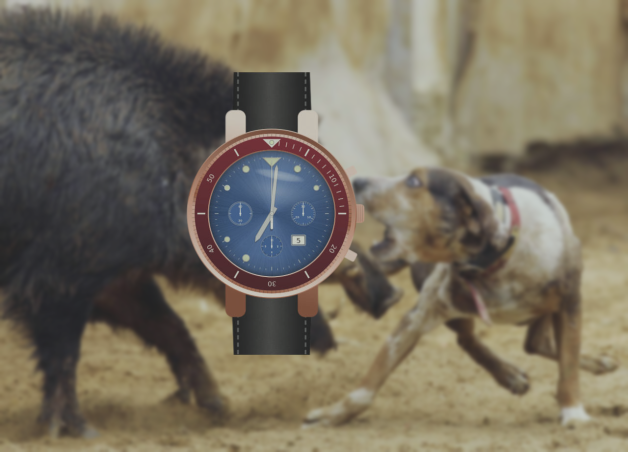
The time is **7:01**
